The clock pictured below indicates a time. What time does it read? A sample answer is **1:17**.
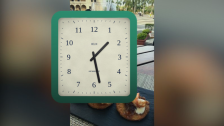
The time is **1:28**
